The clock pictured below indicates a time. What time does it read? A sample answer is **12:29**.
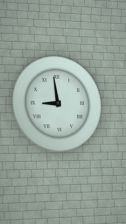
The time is **8:59**
